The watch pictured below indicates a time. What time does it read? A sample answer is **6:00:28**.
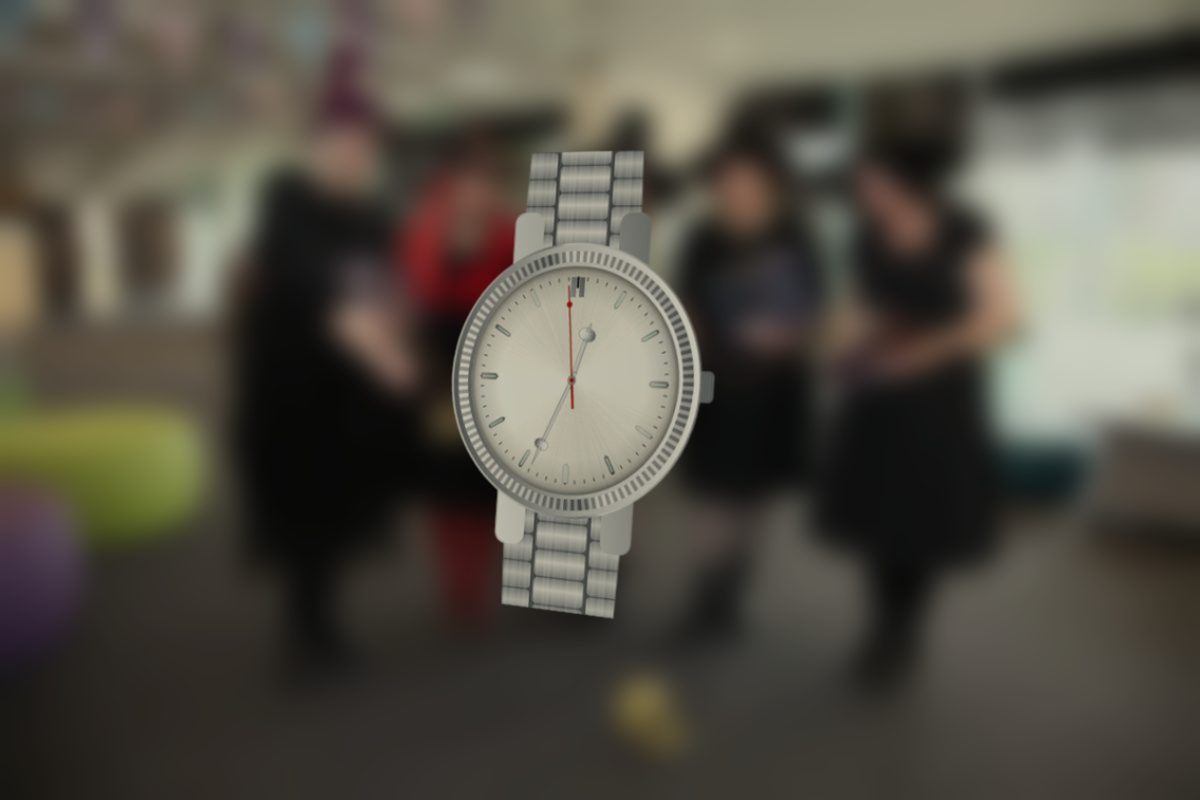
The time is **12:33:59**
